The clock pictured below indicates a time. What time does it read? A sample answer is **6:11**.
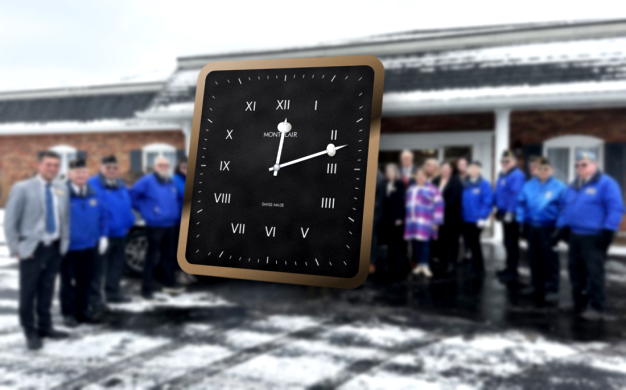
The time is **12:12**
